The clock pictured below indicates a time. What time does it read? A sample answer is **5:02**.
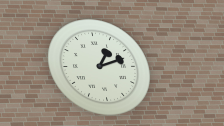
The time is **1:12**
